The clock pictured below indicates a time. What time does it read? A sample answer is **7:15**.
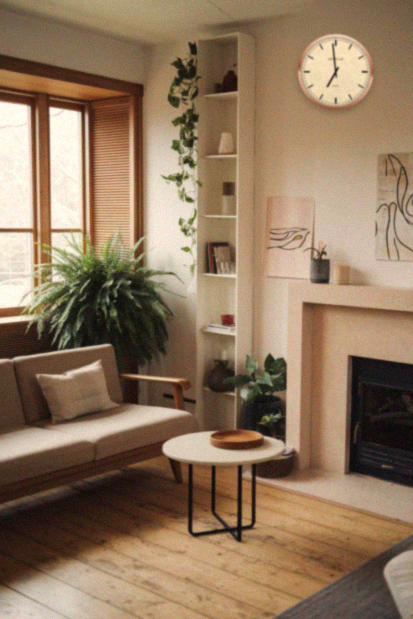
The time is **6:59**
